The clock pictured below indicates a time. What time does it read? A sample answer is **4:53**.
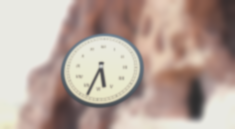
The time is **5:33**
